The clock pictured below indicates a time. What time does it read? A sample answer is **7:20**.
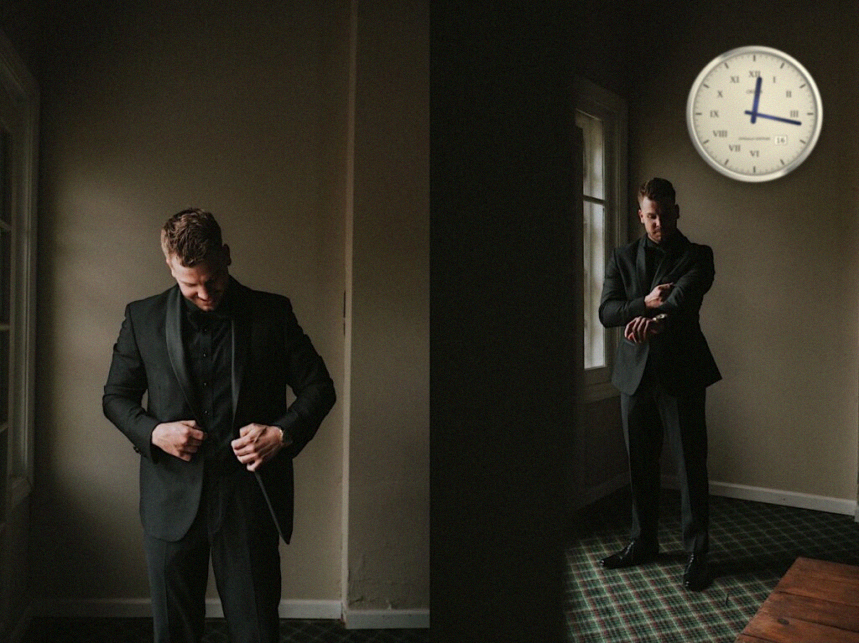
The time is **12:17**
